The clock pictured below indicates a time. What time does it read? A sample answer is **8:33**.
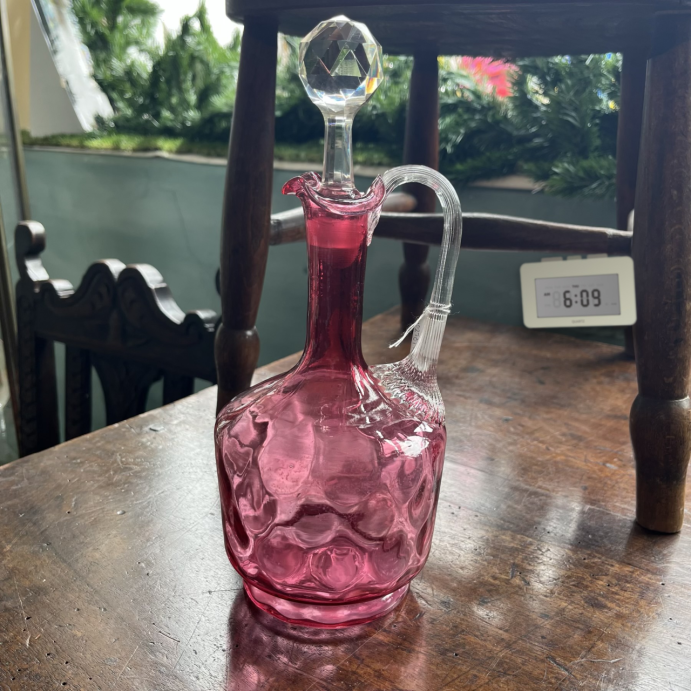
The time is **6:09**
